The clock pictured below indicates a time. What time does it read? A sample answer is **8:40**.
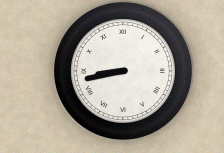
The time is **8:43**
